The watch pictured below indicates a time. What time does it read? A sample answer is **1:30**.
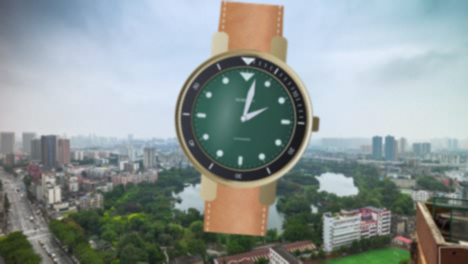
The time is **2:02**
